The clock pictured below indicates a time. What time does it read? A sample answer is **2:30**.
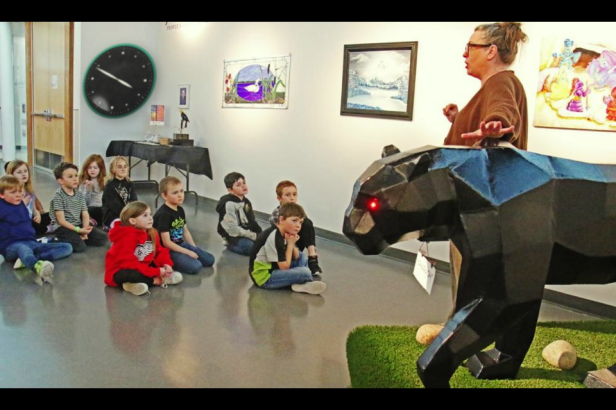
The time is **3:49**
